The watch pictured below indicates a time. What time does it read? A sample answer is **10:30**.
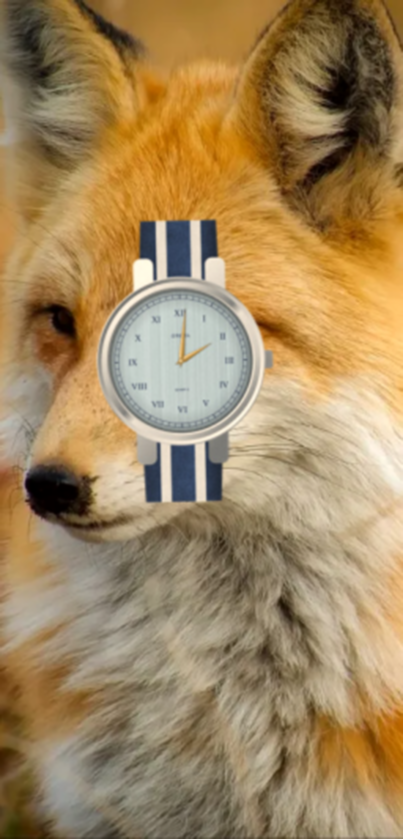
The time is **2:01**
